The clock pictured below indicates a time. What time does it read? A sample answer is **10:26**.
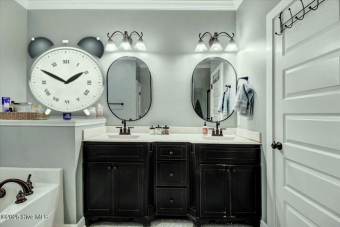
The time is **1:50**
